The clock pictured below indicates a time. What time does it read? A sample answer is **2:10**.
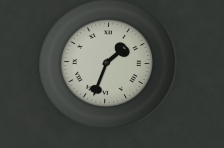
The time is **1:33**
